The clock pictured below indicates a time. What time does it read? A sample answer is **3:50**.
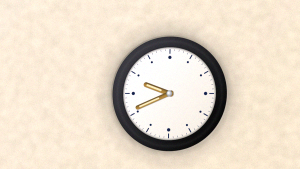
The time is **9:41**
